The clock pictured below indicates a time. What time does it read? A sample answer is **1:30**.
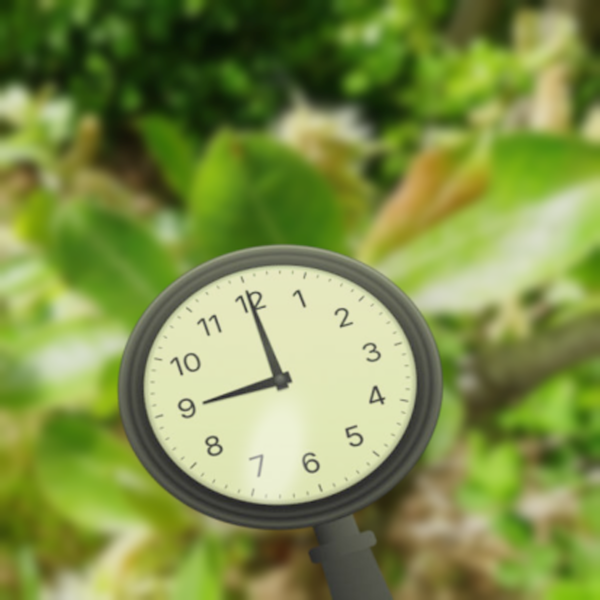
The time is **9:00**
